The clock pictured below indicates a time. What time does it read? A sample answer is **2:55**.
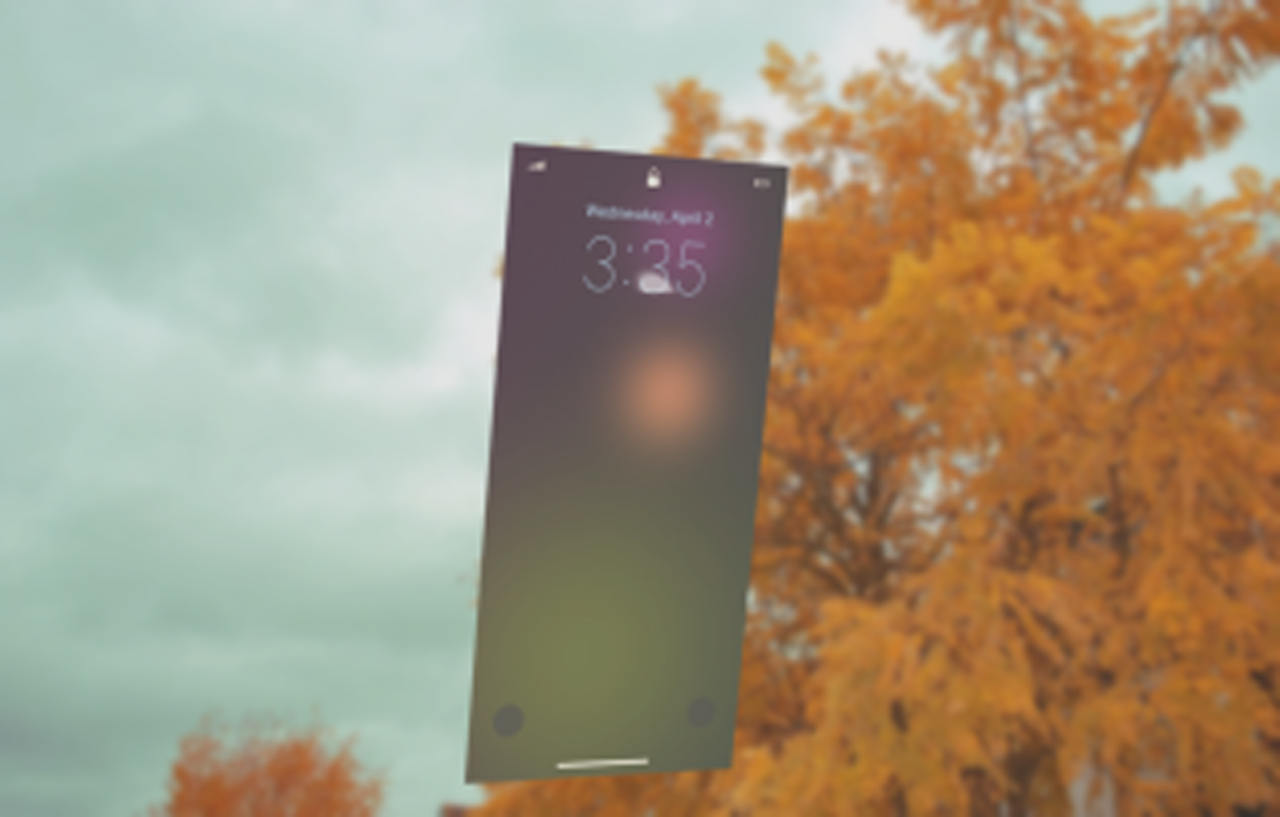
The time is **3:35**
